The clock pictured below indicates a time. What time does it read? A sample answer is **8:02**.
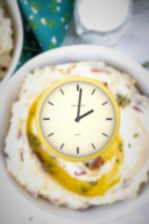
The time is **2:01**
